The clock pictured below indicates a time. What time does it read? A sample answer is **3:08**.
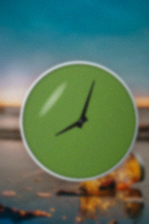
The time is **8:03**
